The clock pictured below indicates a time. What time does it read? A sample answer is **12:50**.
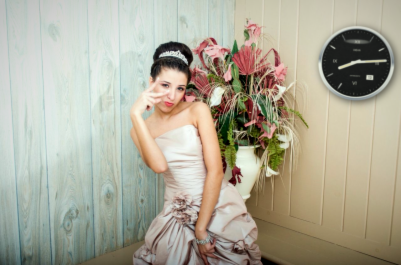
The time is **8:14**
